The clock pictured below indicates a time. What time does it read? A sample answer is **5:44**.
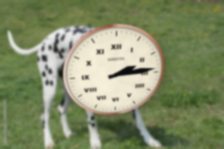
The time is **2:14**
